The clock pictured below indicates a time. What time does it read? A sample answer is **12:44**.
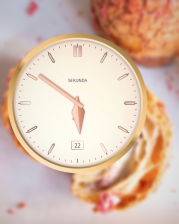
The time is **5:51**
